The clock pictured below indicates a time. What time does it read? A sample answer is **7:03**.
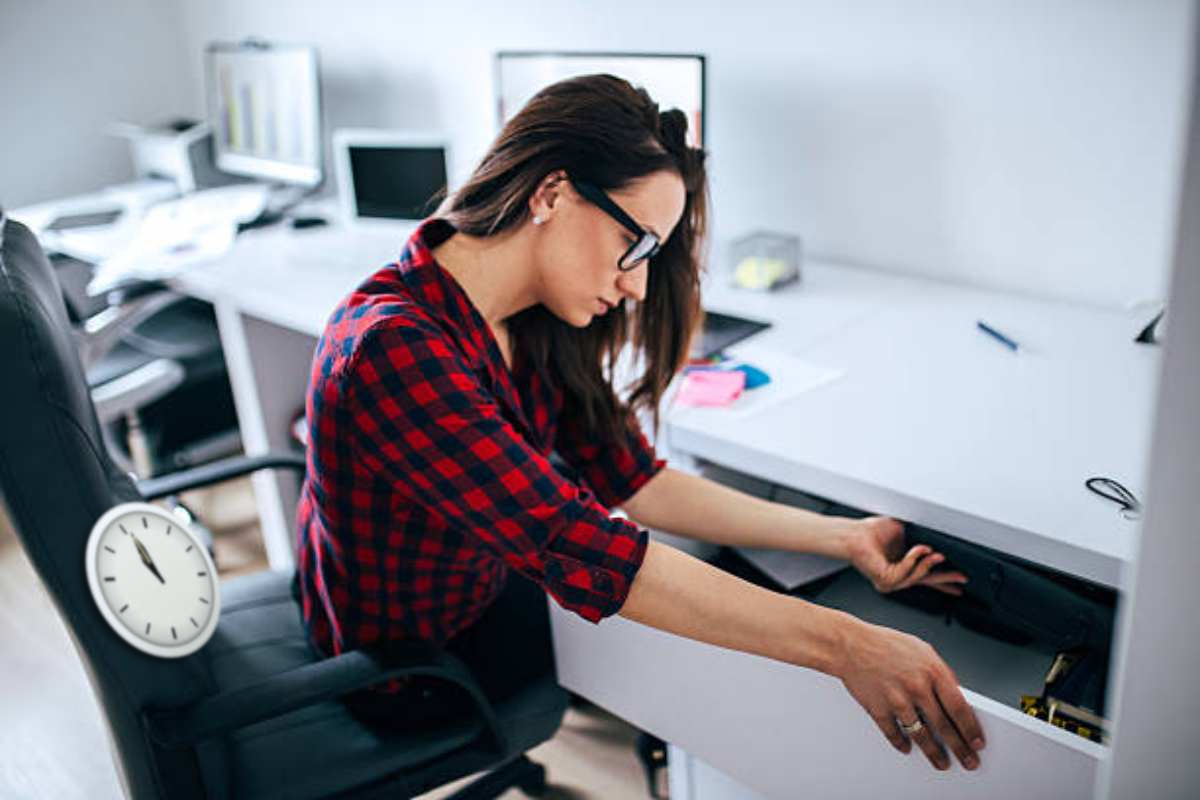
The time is **10:56**
